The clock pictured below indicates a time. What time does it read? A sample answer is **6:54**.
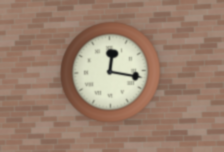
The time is **12:17**
